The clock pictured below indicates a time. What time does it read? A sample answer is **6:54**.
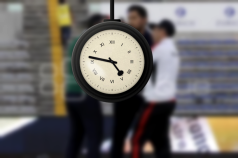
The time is **4:47**
